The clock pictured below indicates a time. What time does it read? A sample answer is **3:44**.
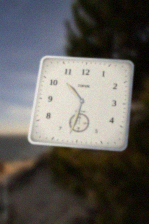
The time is **10:32**
